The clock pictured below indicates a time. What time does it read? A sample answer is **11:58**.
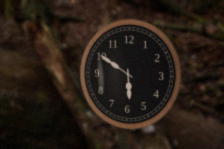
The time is **5:50**
